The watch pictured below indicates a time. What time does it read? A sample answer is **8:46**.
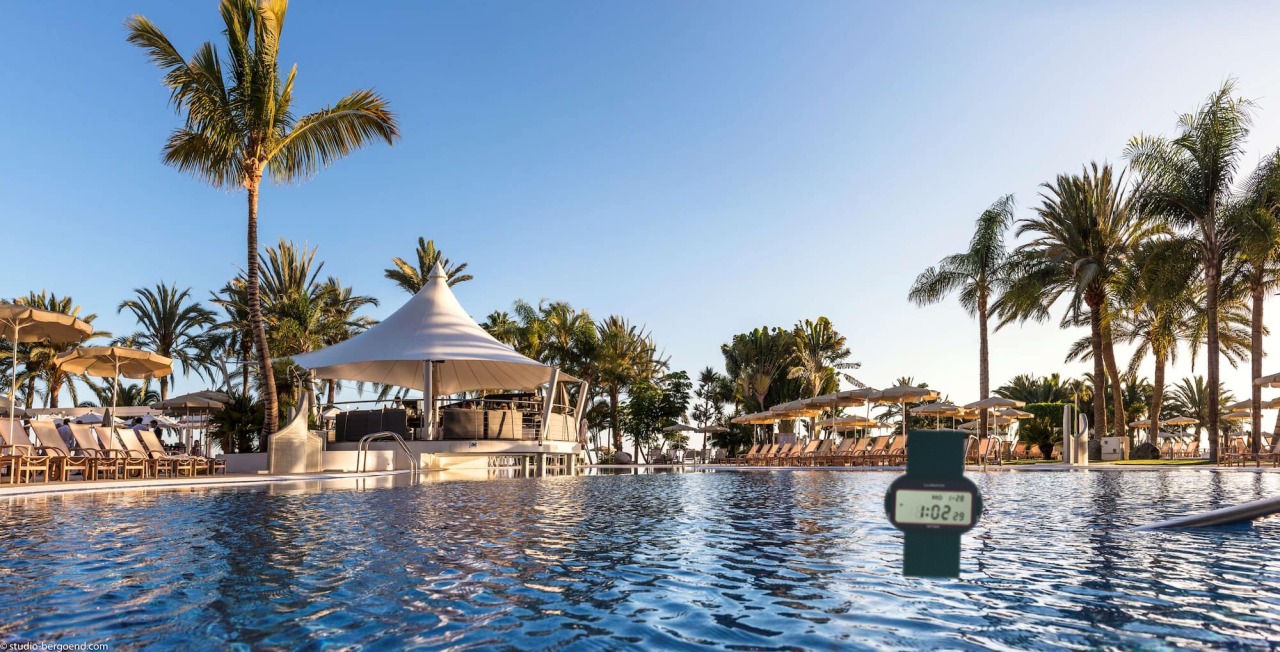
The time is **1:02**
